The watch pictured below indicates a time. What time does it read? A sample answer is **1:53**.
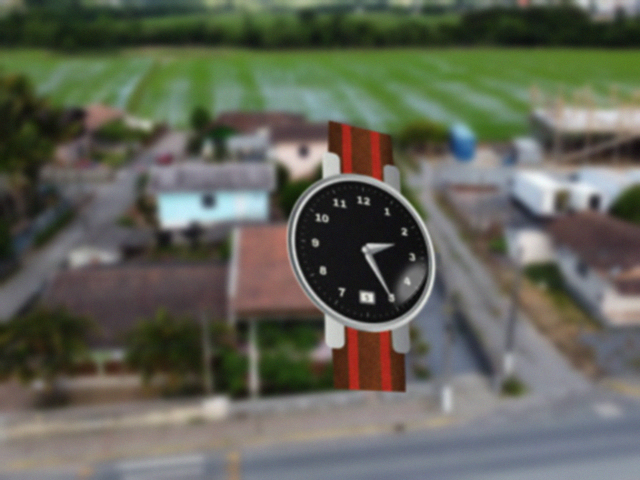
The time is **2:25**
